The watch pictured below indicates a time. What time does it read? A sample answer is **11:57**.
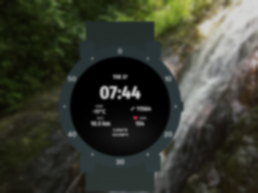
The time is **7:44**
